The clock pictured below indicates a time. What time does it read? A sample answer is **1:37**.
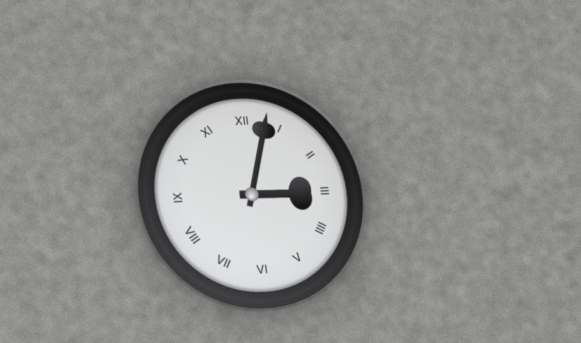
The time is **3:03**
